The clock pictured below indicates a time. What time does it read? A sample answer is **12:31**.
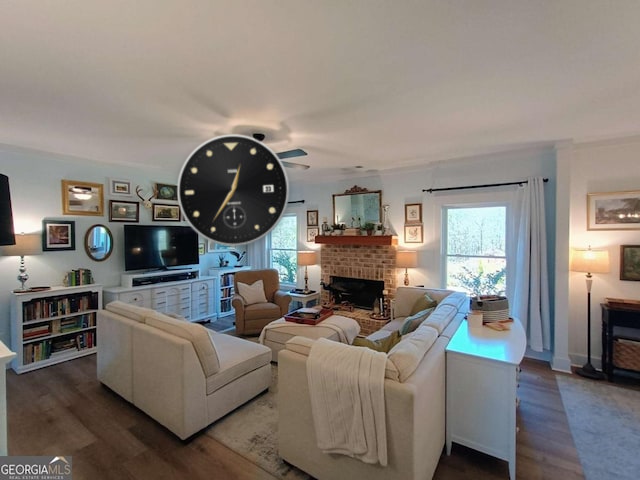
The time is **12:36**
